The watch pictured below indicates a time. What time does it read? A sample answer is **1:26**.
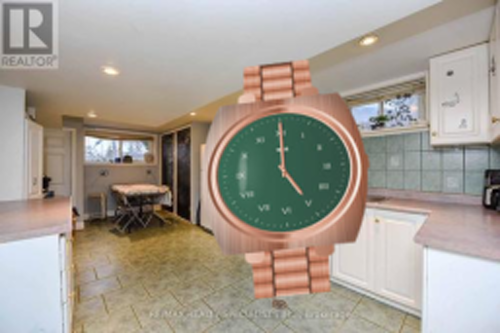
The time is **5:00**
